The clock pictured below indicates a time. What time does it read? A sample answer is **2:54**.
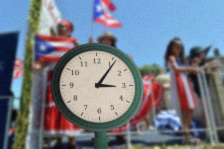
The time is **3:06**
